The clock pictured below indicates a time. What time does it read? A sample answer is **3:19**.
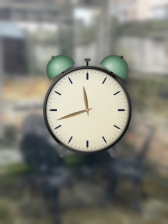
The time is **11:42**
